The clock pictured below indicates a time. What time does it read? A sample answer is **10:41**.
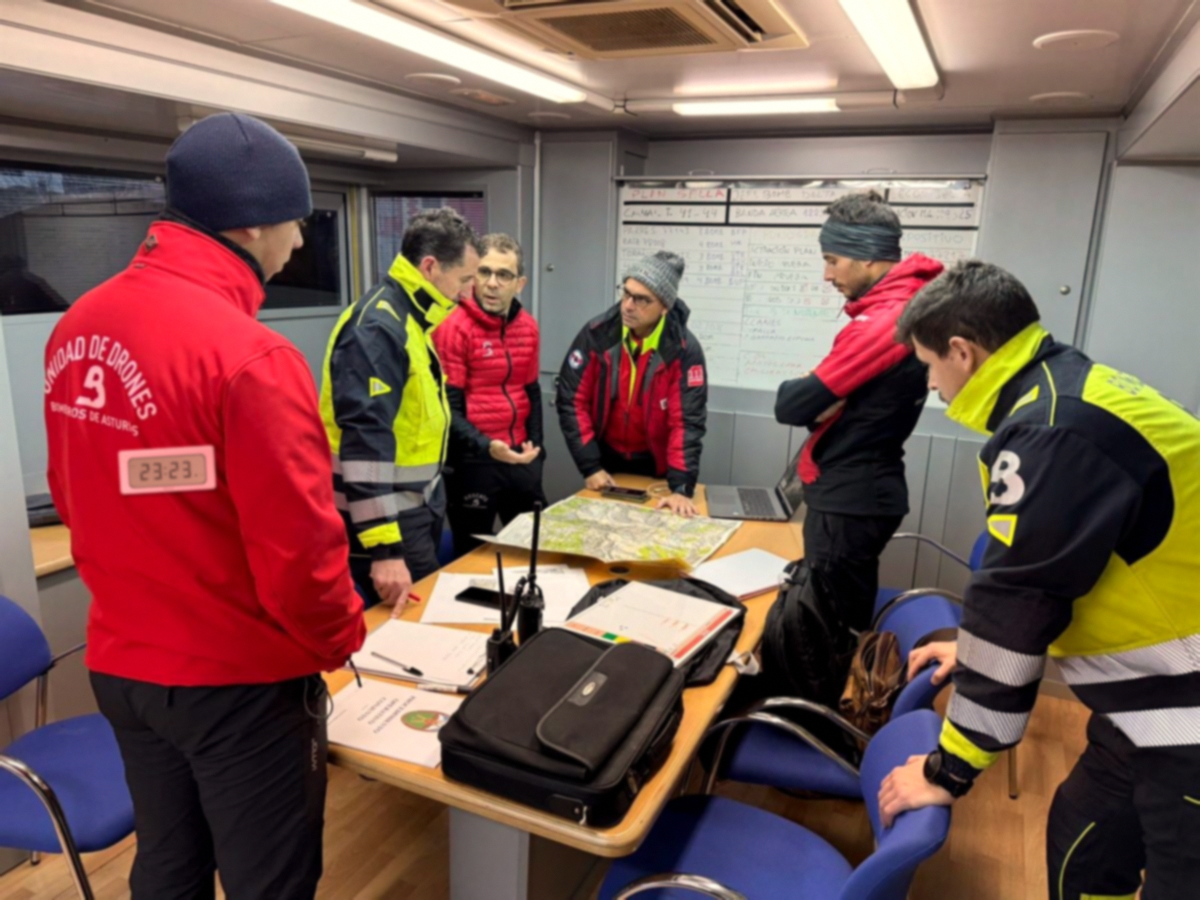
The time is **23:23**
